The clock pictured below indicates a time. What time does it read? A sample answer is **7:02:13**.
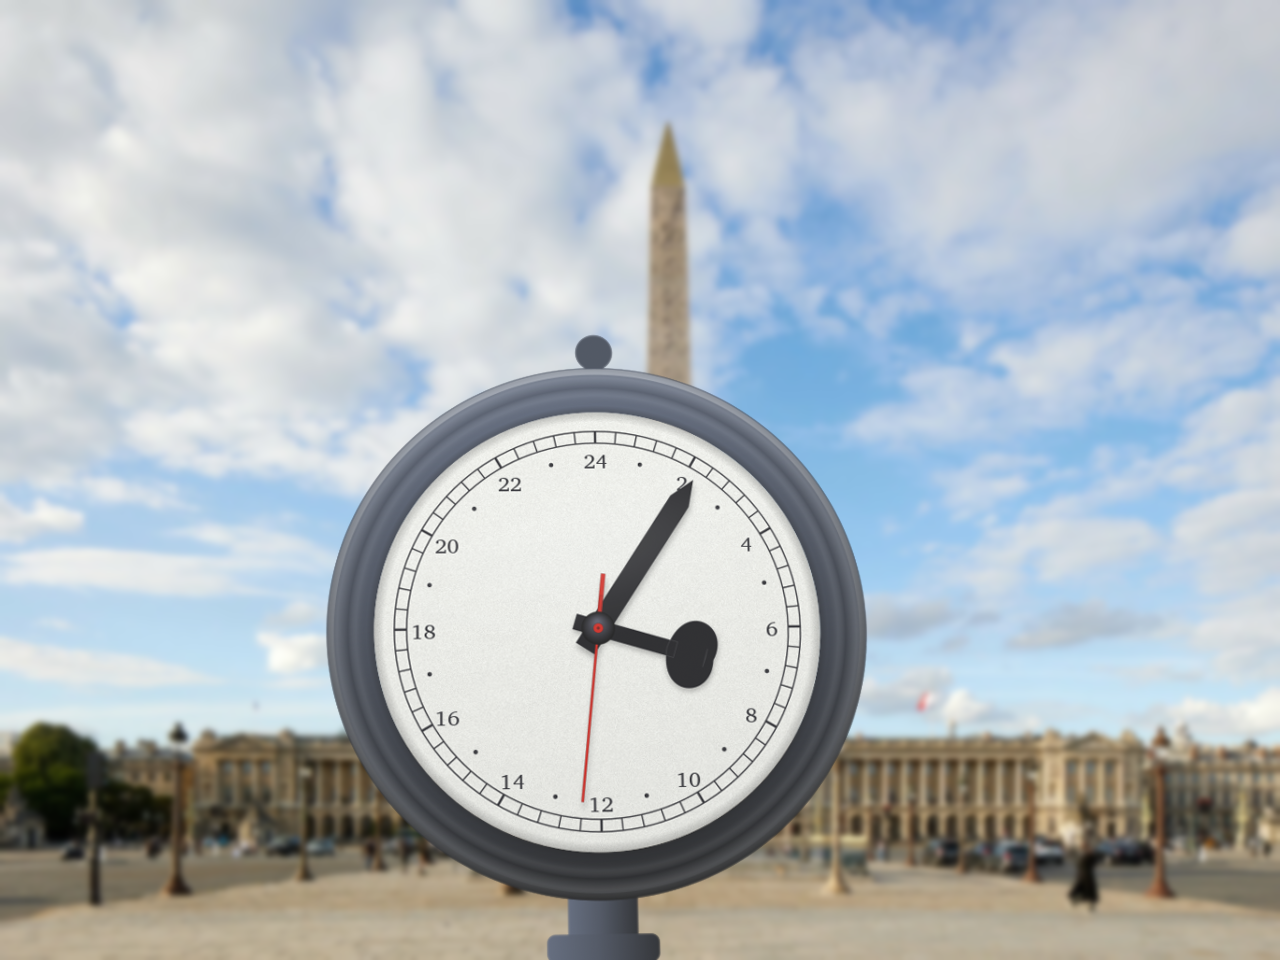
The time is **7:05:31**
